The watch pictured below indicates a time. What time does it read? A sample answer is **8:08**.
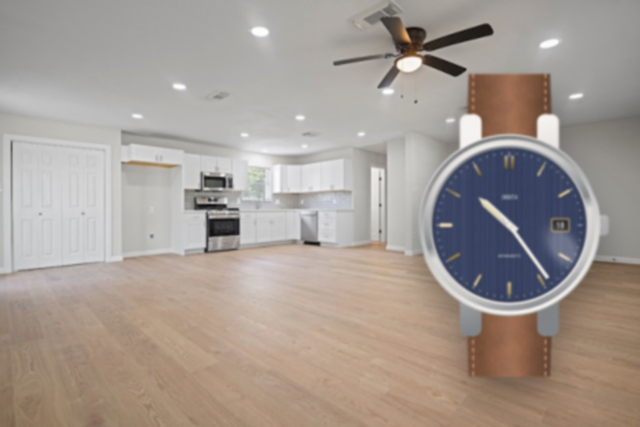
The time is **10:24**
